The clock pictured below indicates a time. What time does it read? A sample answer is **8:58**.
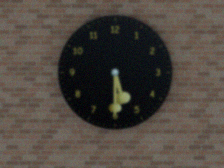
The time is **5:30**
